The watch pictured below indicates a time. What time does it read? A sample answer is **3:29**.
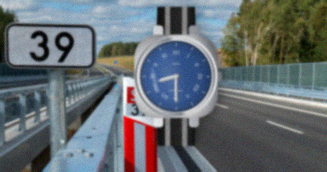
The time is **8:30**
